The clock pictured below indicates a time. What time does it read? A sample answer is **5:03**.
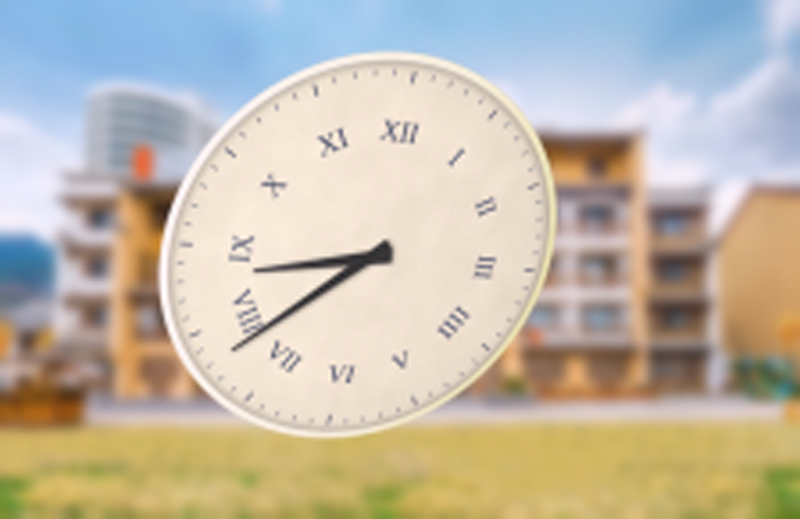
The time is **8:38**
